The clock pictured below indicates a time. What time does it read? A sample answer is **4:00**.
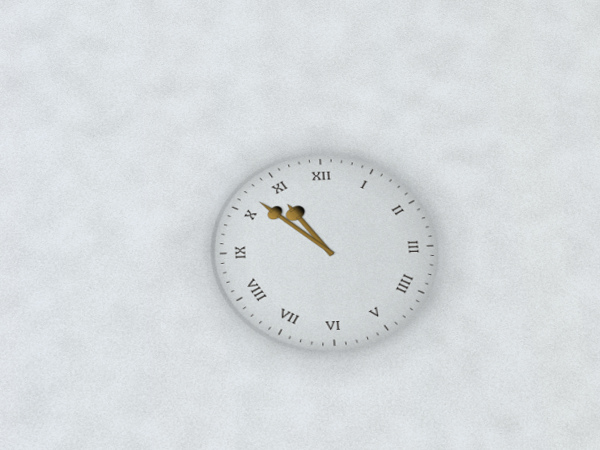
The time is **10:52**
